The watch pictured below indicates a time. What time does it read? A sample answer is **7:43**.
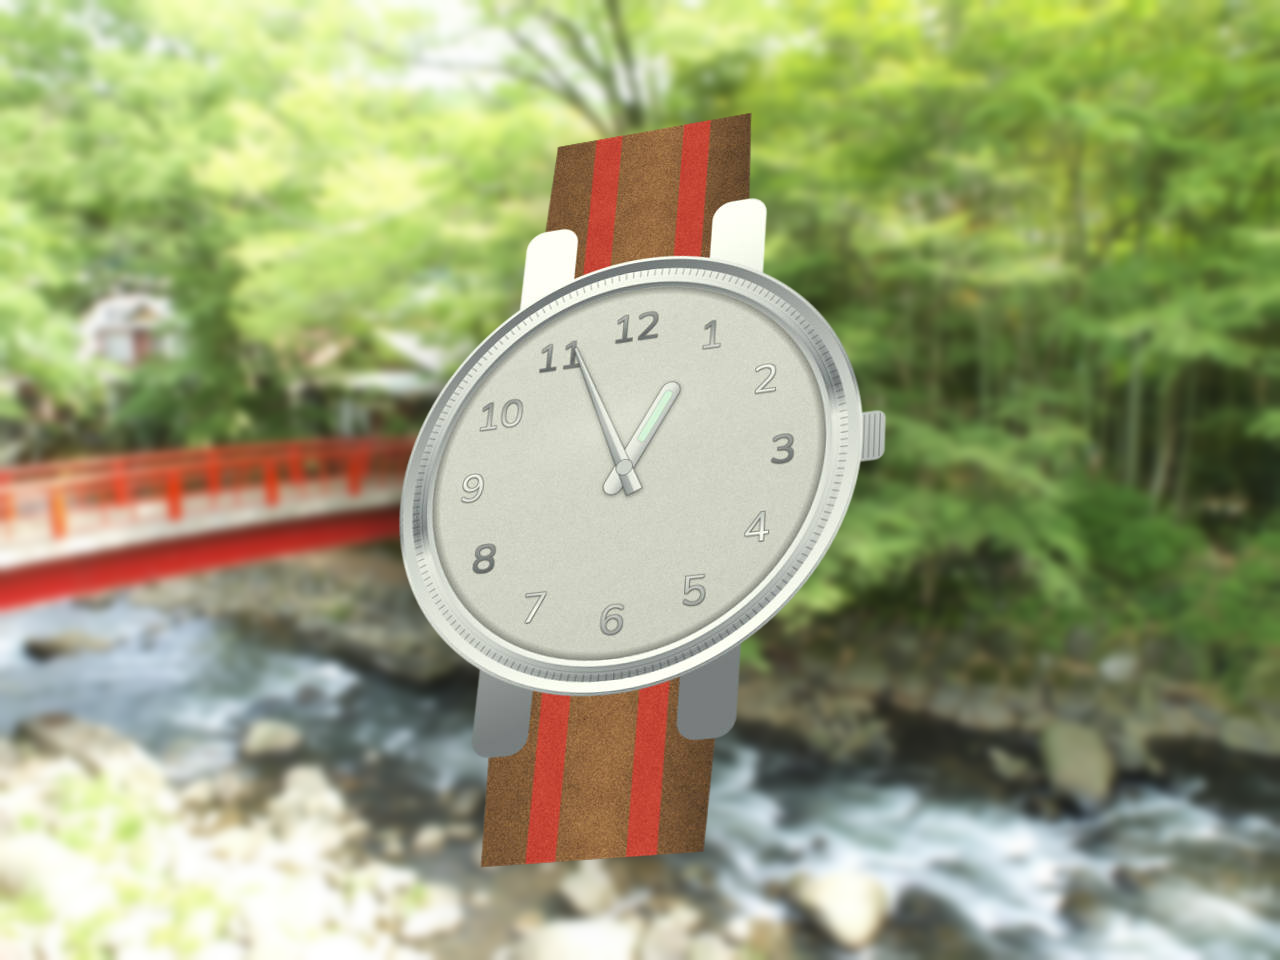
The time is **12:56**
